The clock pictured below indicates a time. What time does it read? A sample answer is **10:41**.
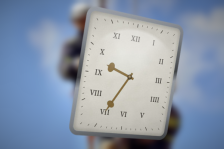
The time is **9:35**
